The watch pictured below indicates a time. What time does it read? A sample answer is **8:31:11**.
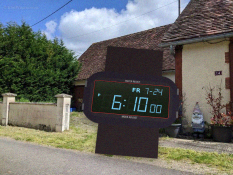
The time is **6:10:00**
